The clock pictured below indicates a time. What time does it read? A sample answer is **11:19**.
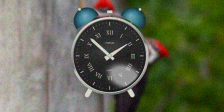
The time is **1:52**
